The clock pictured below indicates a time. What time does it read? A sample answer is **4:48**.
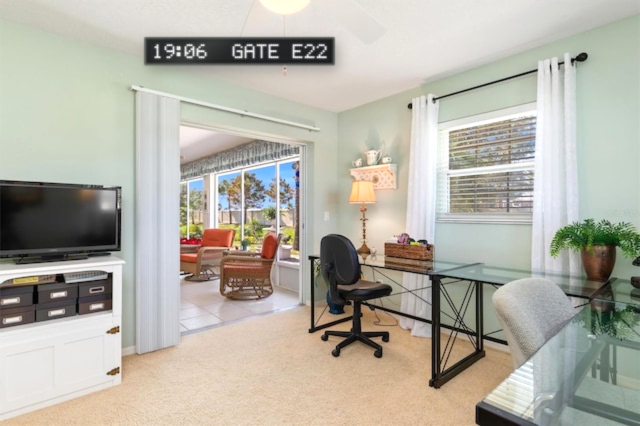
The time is **19:06**
